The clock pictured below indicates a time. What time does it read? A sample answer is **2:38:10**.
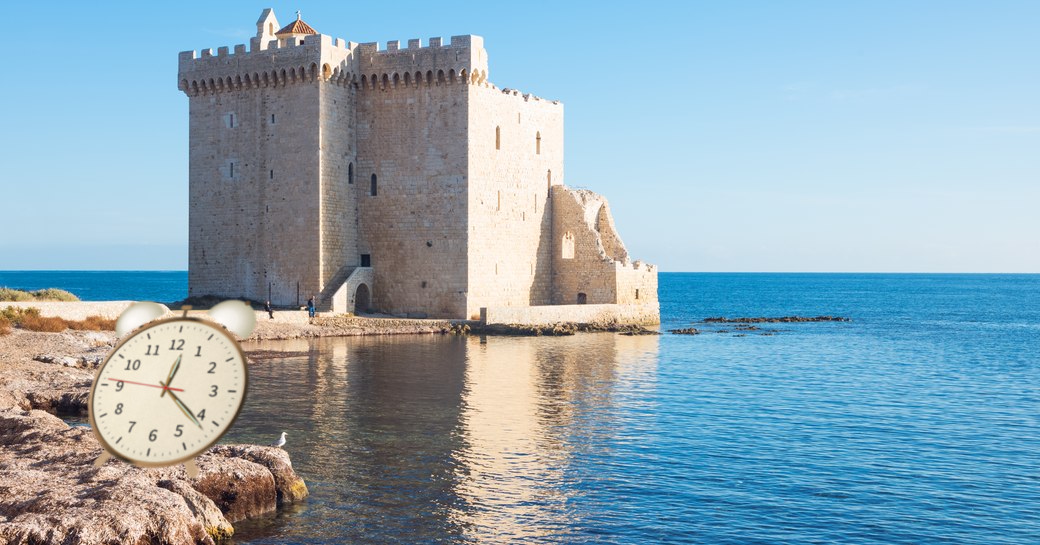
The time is **12:21:46**
